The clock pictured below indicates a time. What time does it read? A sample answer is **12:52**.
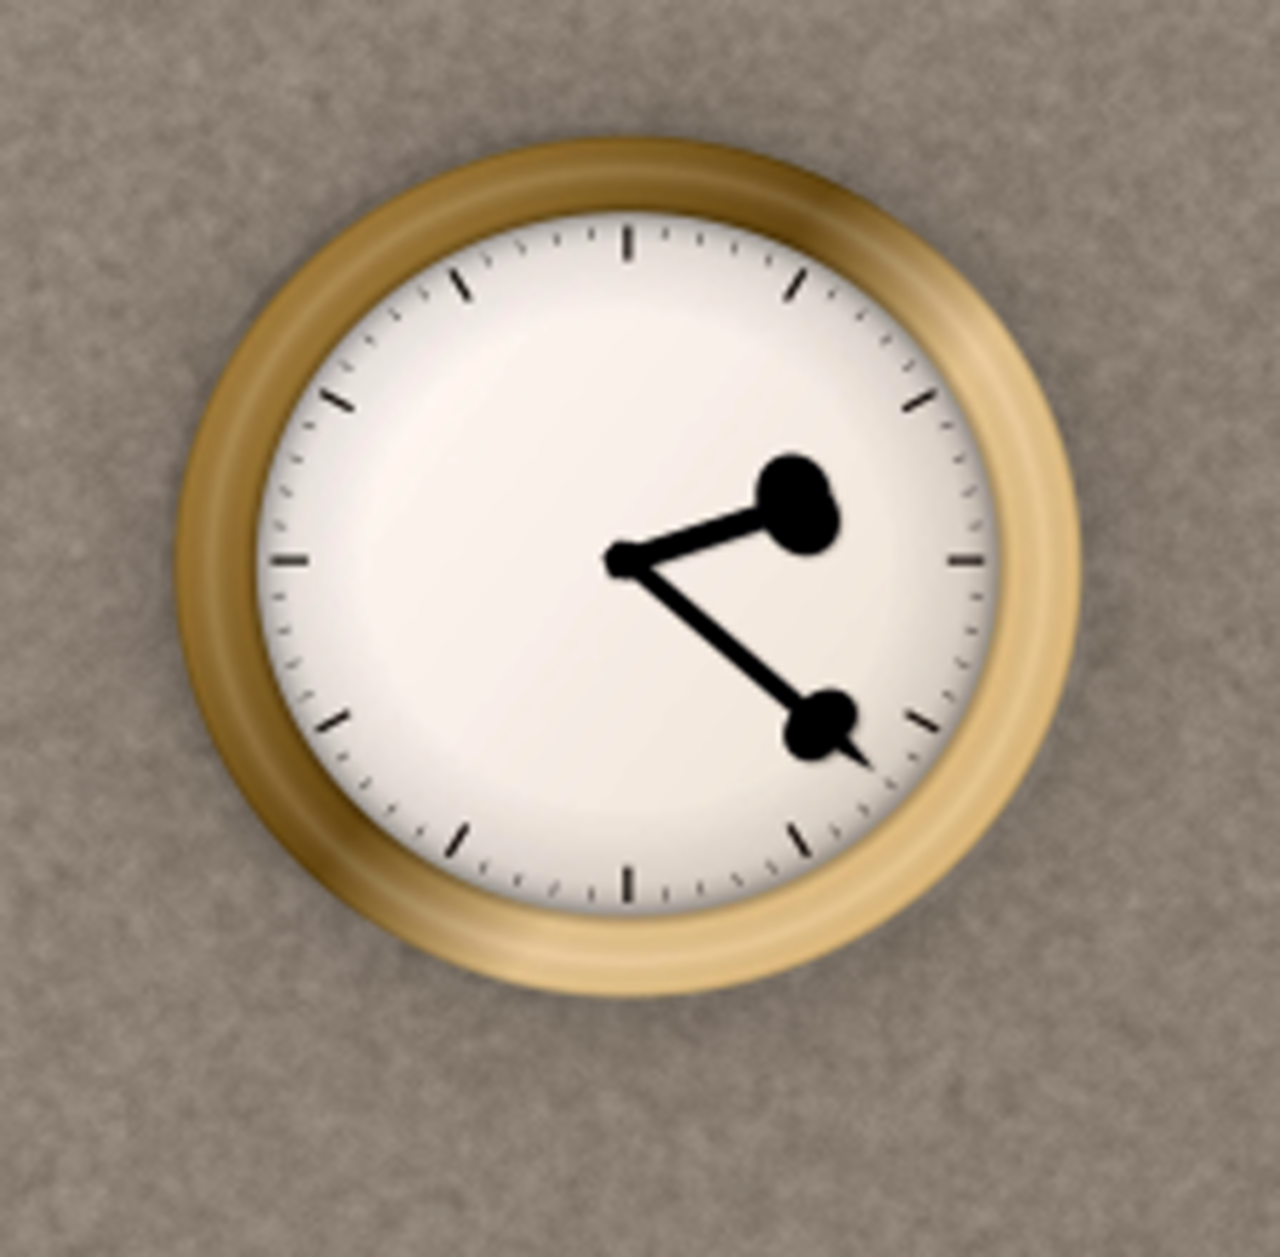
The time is **2:22**
